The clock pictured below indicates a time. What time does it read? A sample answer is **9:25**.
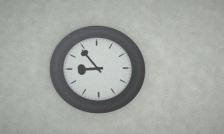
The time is **8:54**
